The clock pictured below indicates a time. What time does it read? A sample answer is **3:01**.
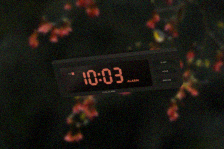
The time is **10:03**
